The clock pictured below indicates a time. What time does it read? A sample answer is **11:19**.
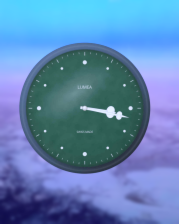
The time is **3:17**
